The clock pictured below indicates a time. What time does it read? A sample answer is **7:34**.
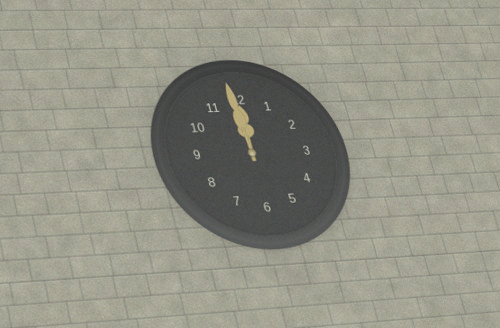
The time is **11:59**
